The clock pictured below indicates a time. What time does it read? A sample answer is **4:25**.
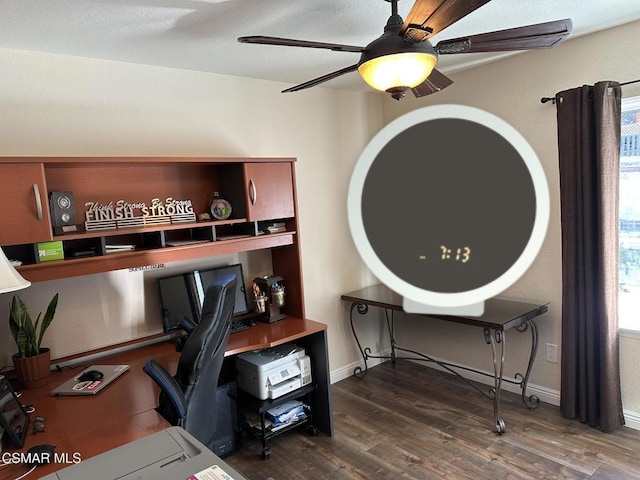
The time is **7:13**
